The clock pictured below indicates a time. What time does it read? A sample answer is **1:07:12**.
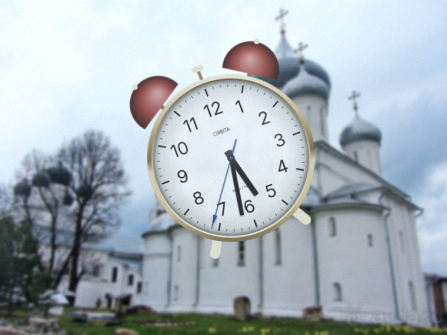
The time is **5:31:36**
